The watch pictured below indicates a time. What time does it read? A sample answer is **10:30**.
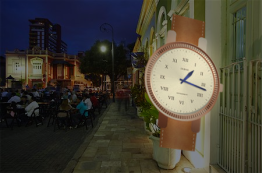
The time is **1:17**
